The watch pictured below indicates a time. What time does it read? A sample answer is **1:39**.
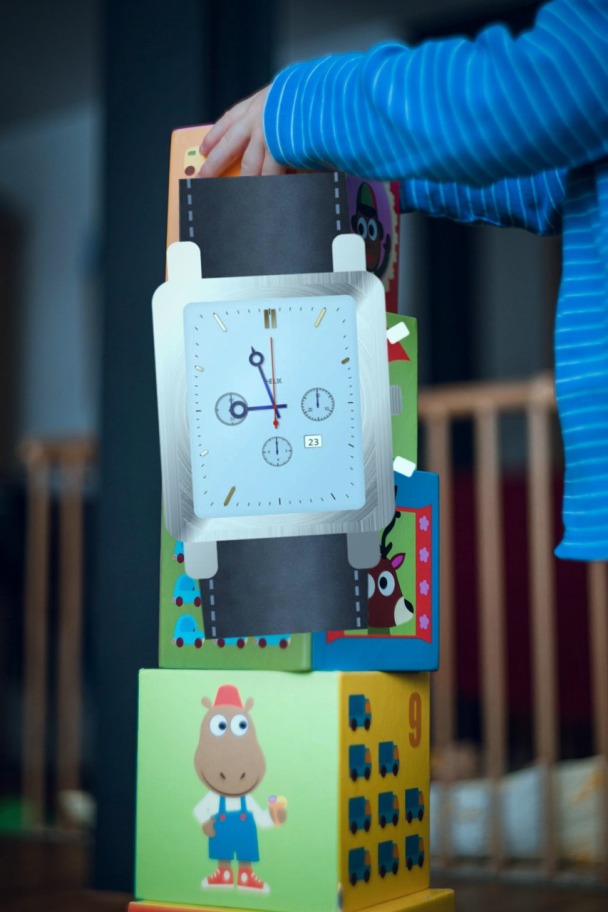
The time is **8:57**
